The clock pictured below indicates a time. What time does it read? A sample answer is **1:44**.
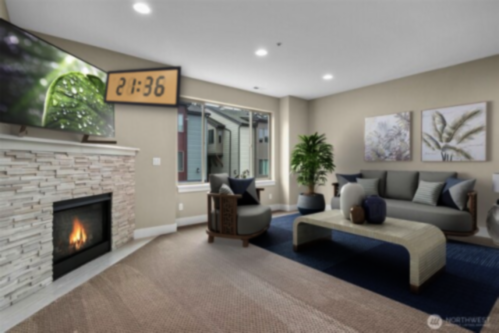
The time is **21:36**
